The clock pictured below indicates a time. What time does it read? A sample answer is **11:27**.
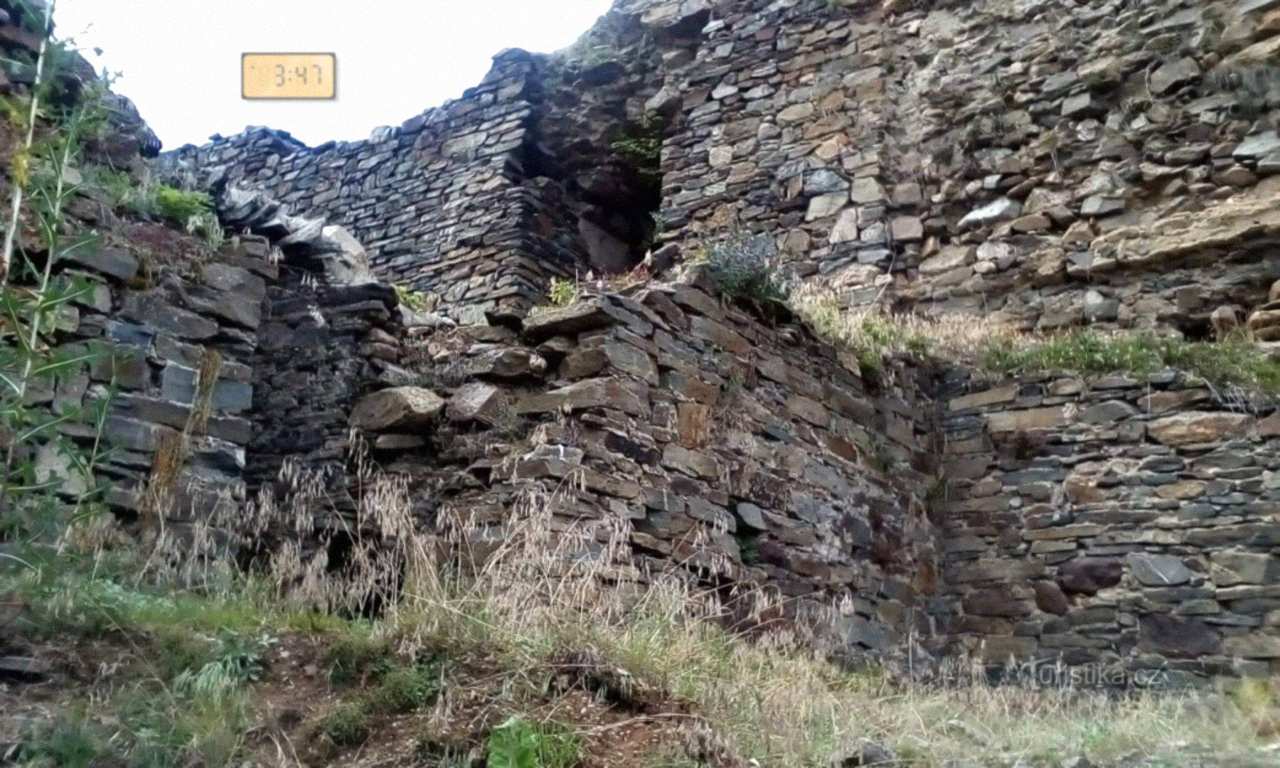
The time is **3:47**
